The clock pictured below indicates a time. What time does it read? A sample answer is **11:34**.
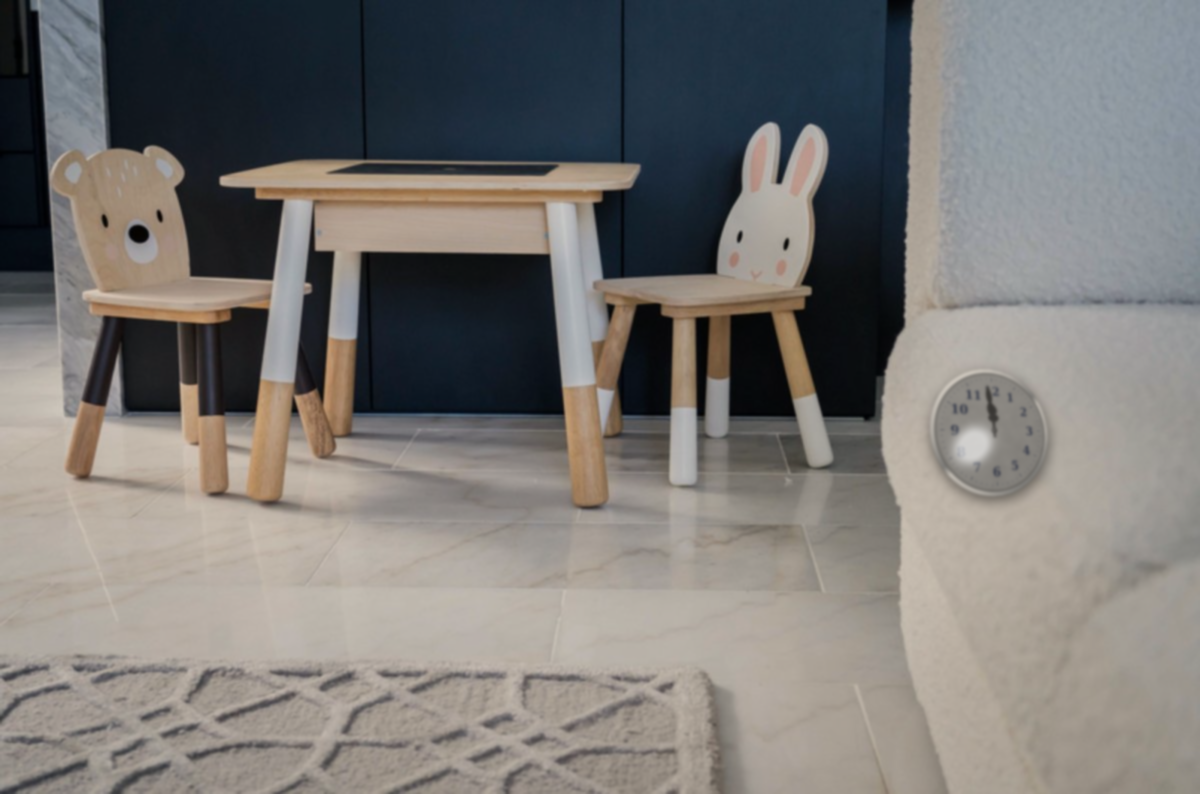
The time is **11:59**
